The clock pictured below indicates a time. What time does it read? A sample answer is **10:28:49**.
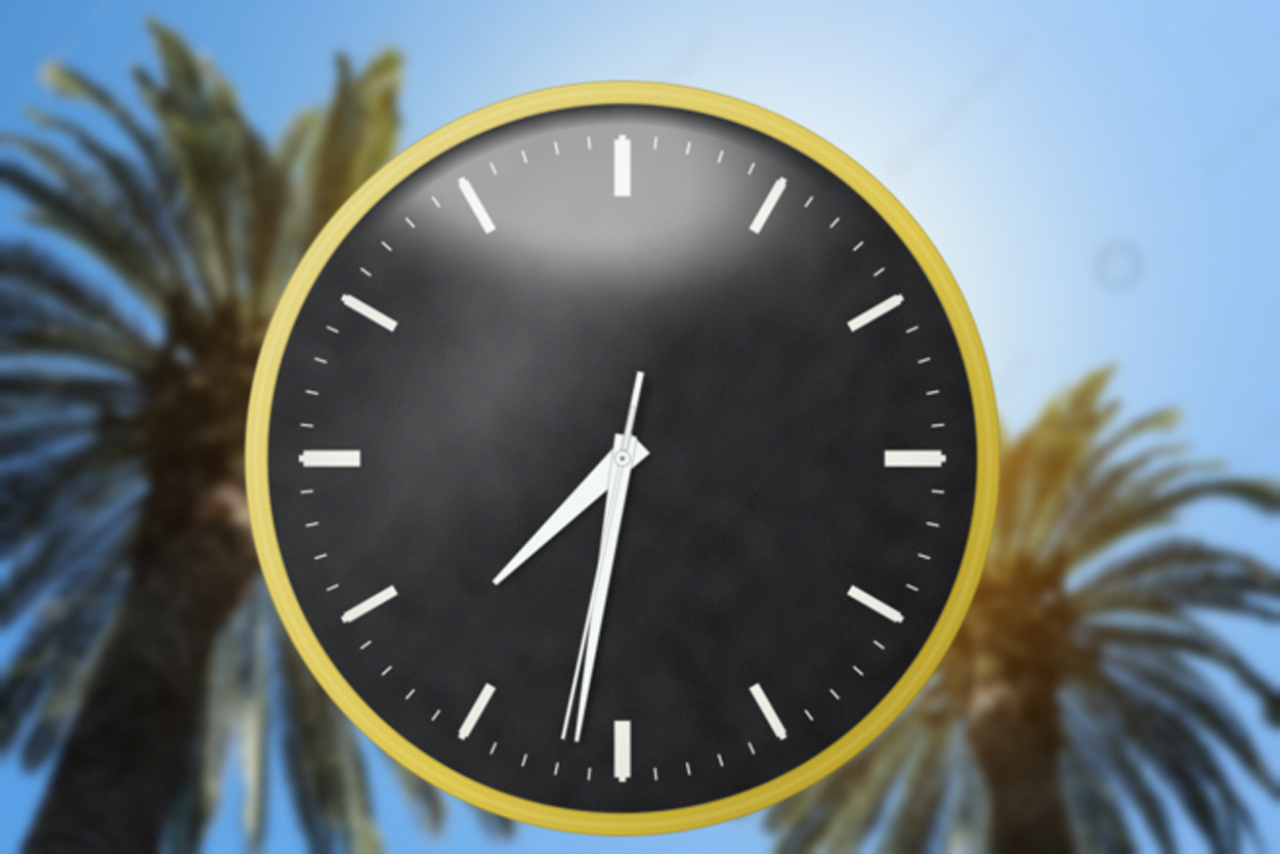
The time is **7:31:32**
